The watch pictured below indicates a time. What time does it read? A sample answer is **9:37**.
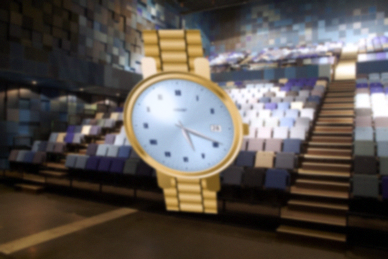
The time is **5:19**
